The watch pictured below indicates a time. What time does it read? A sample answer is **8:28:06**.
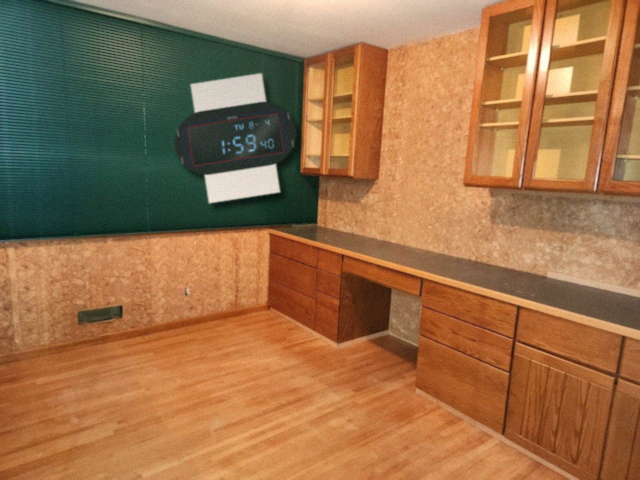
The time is **1:59:40**
